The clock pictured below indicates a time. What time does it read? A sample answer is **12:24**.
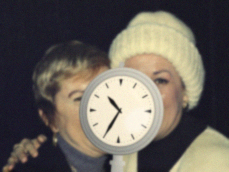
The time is **10:35**
